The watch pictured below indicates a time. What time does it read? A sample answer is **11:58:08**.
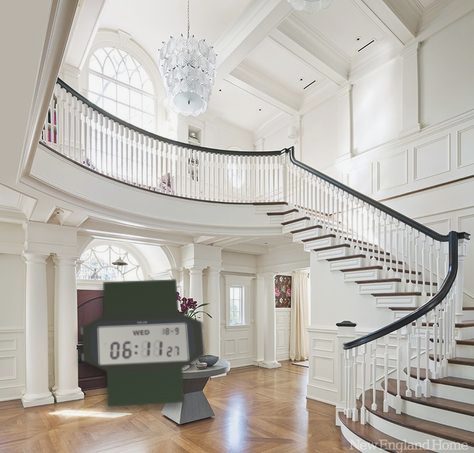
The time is **6:11:27**
